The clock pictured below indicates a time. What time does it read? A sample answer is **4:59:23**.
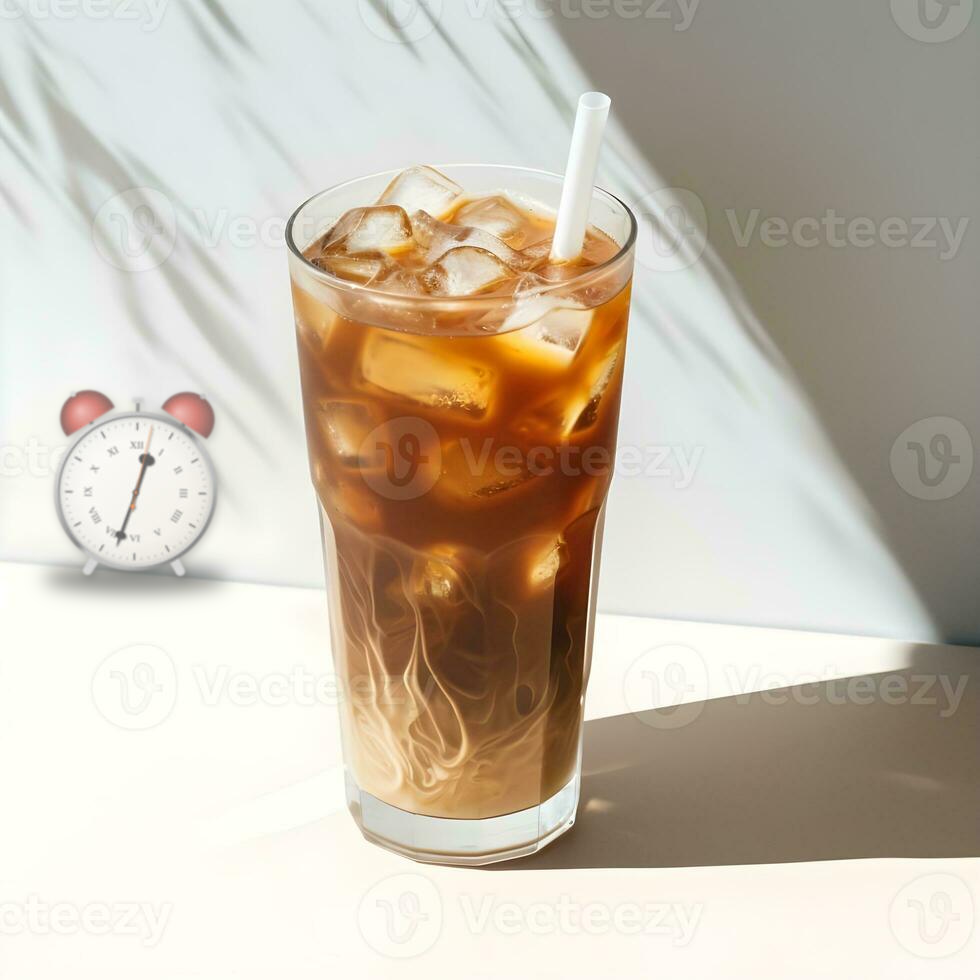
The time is **12:33:02**
